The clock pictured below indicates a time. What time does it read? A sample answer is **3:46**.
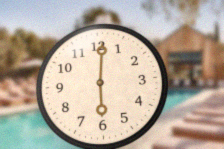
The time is **6:01**
